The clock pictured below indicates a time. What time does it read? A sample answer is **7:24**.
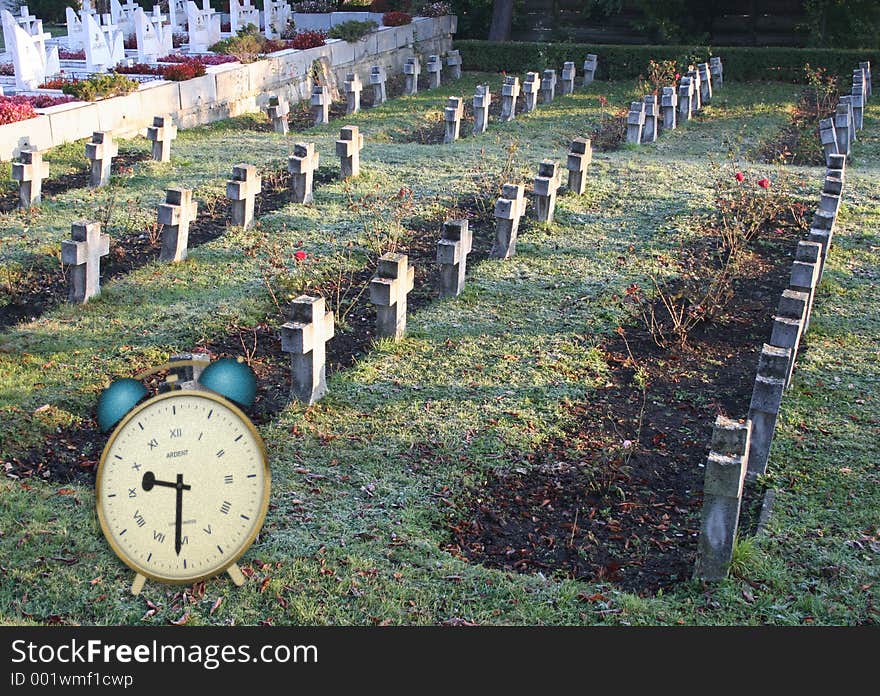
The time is **9:31**
